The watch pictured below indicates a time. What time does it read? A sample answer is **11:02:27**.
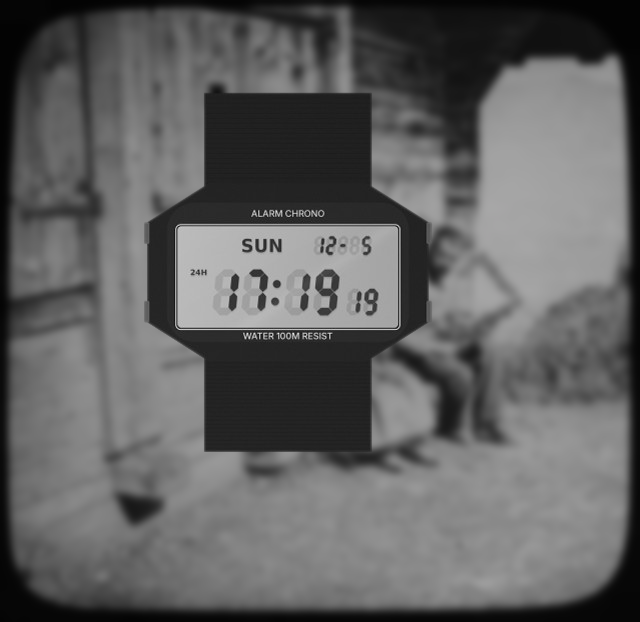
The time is **17:19:19**
